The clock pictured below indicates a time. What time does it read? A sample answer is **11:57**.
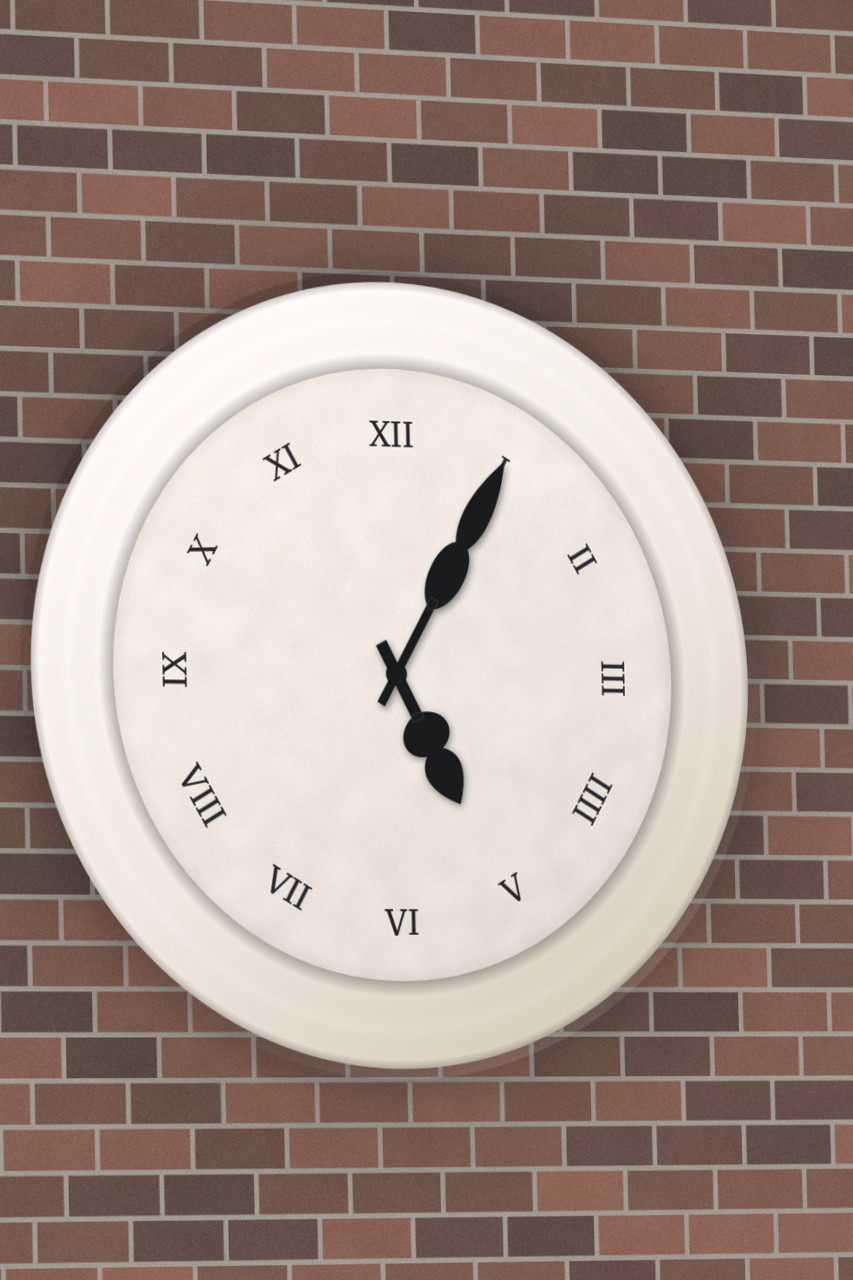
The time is **5:05**
